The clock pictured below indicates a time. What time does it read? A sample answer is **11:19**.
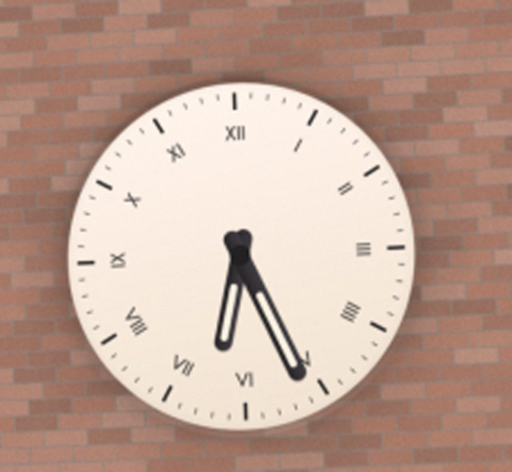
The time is **6:26**
